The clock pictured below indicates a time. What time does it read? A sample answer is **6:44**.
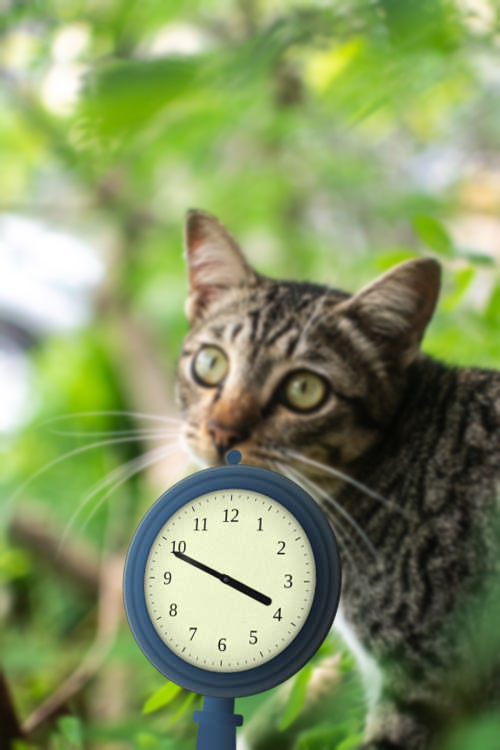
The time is **3:49**
